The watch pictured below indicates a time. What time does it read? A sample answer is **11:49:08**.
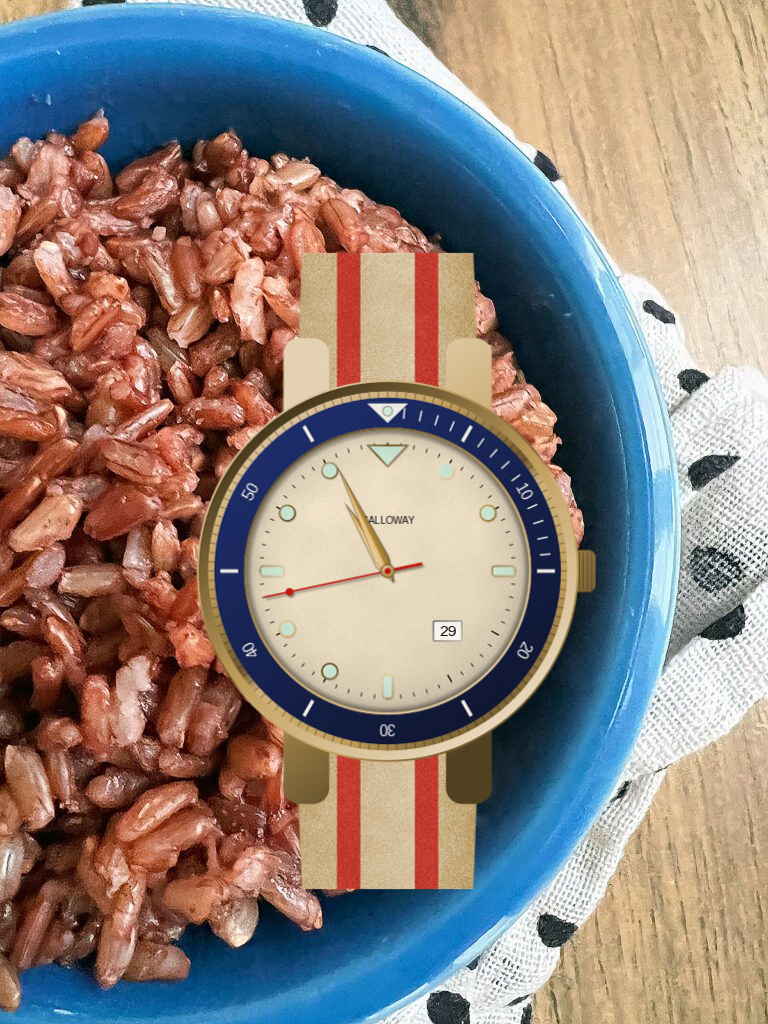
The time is **10:55:43**
